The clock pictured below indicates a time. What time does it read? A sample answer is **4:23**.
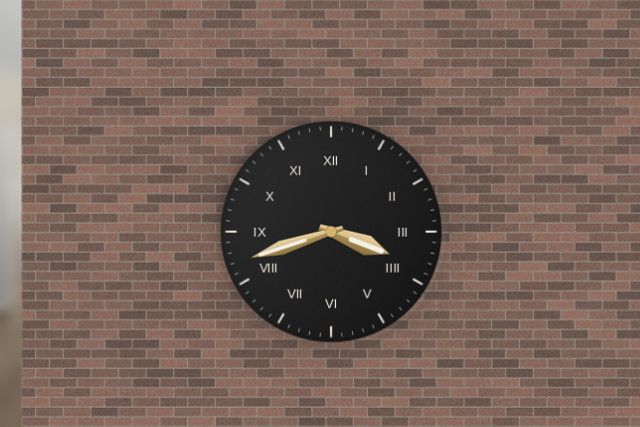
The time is **3:42**
